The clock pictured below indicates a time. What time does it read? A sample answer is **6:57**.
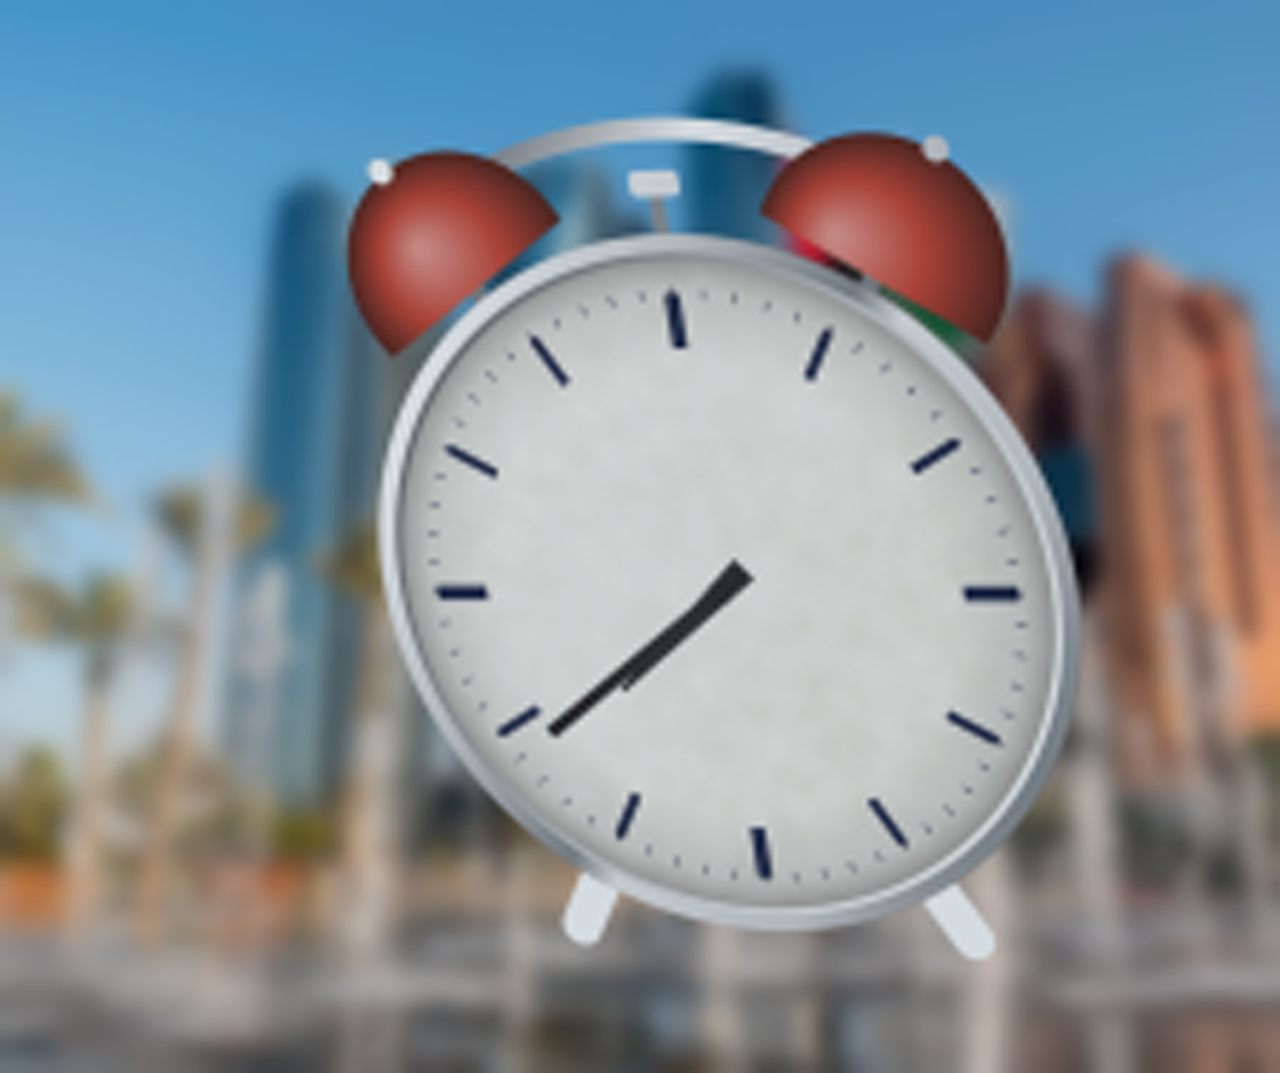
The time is **7:39**
